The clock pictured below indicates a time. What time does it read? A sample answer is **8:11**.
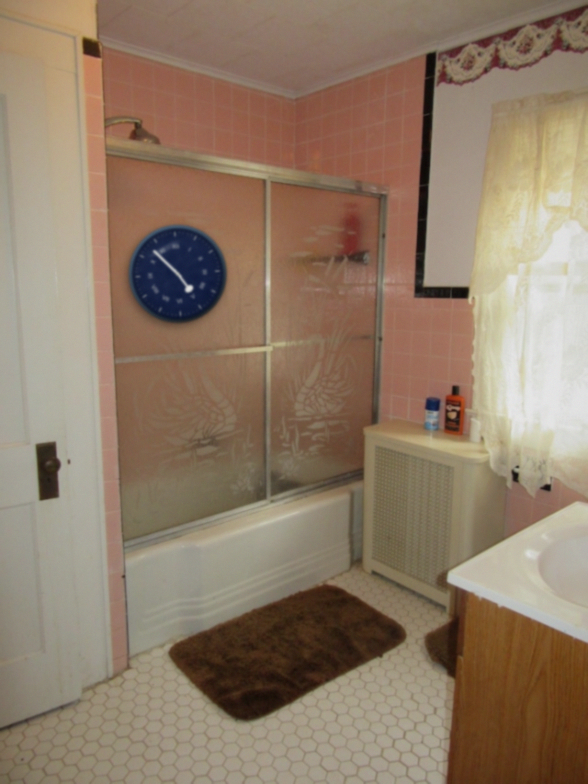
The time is **4:53**
